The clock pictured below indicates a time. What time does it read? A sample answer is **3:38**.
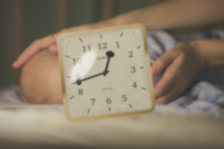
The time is **12:43**
